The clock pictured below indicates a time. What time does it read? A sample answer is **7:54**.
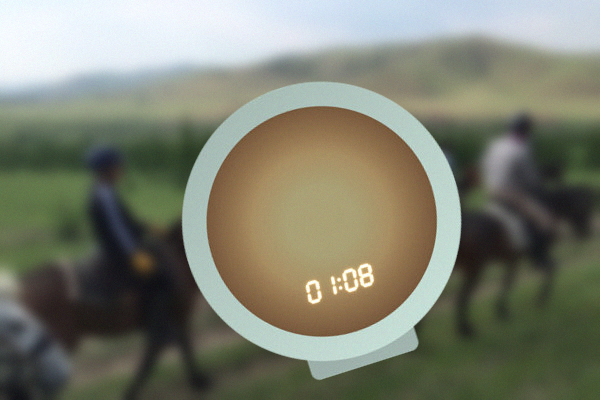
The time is **1:08**
